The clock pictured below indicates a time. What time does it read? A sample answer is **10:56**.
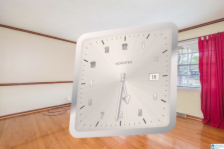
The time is **5:31**
